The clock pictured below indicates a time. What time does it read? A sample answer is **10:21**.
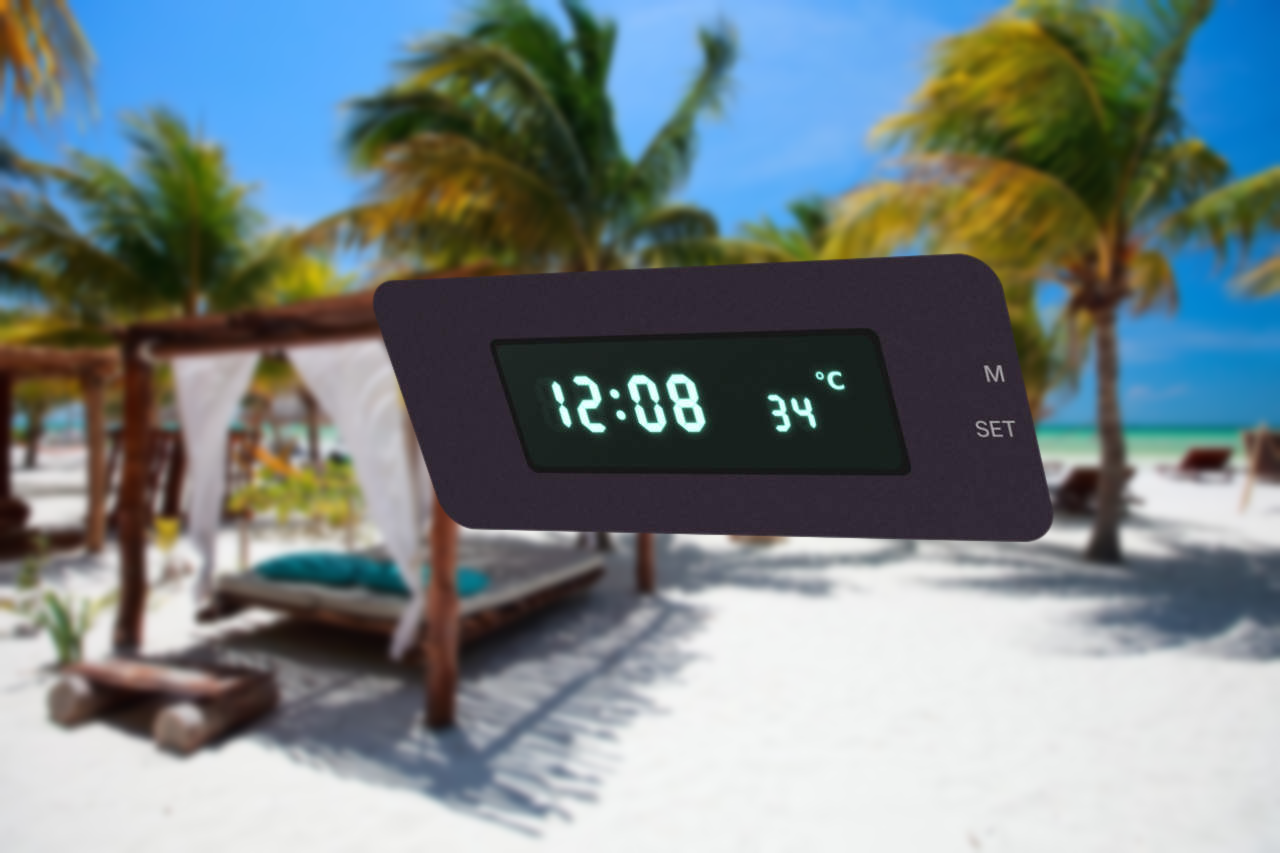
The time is **12:08**
